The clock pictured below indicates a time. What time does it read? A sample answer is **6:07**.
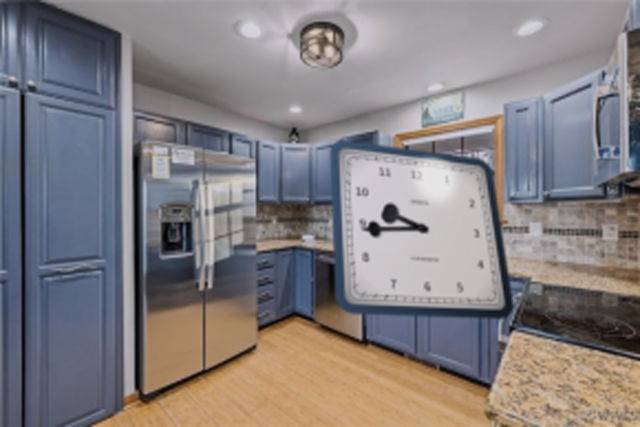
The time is **9:44**
